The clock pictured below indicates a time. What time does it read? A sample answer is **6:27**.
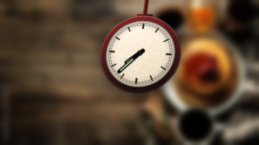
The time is **7:37**
